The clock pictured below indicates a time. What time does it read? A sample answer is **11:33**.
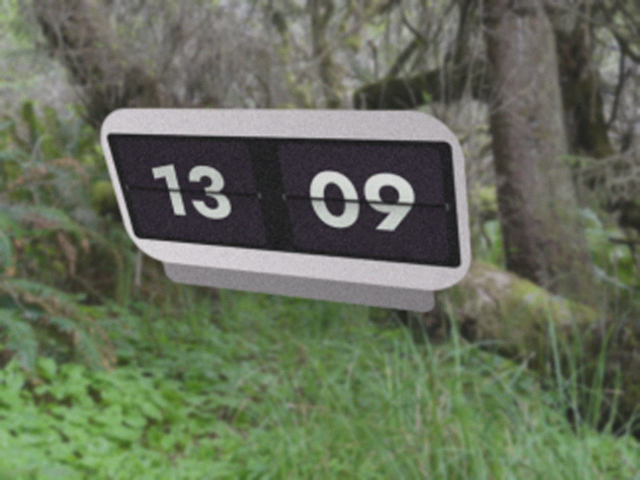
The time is **13:09**
